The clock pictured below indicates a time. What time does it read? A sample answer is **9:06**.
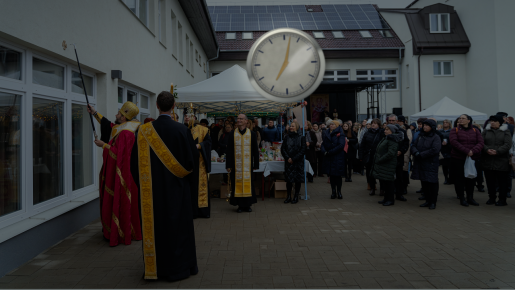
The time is **7:02**
